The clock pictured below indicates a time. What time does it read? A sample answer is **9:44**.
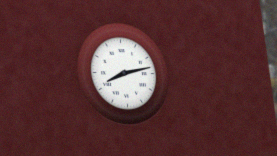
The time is **8:13**
